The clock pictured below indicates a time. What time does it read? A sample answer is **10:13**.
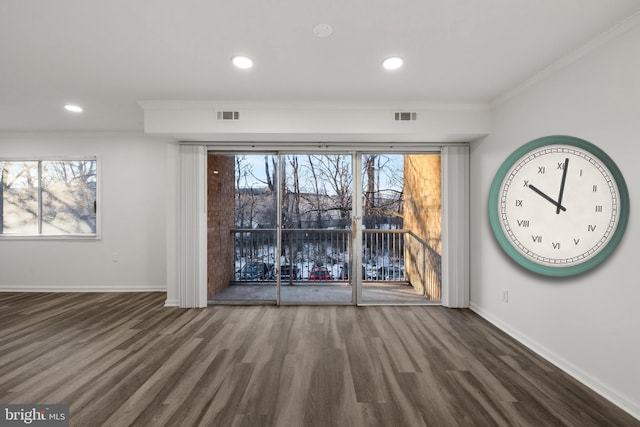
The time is **10:01**
